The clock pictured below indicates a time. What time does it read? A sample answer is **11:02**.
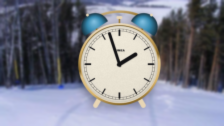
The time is **1:57**
